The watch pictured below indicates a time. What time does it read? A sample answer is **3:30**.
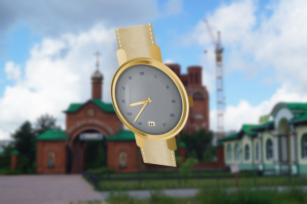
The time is **8:37**
